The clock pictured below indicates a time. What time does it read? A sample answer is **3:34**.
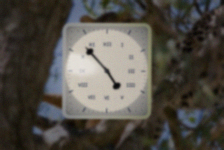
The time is **4:53**
